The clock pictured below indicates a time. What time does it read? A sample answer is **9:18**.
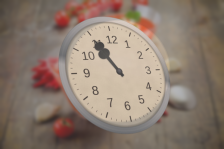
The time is **10:55**
